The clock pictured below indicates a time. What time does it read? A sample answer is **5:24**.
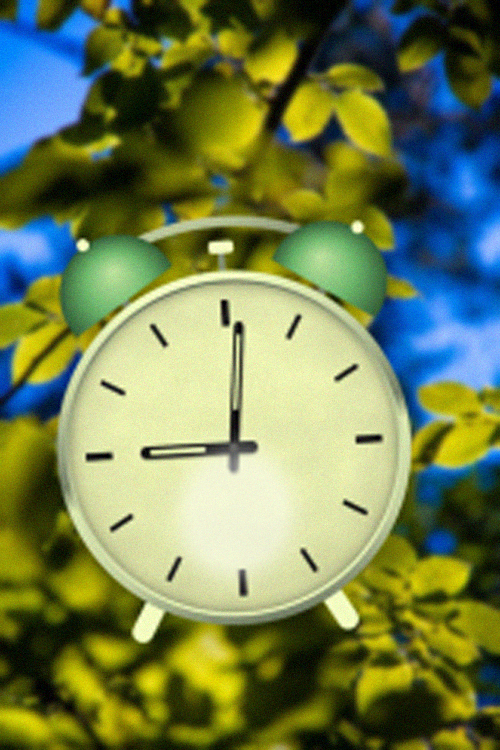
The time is **9:01**
